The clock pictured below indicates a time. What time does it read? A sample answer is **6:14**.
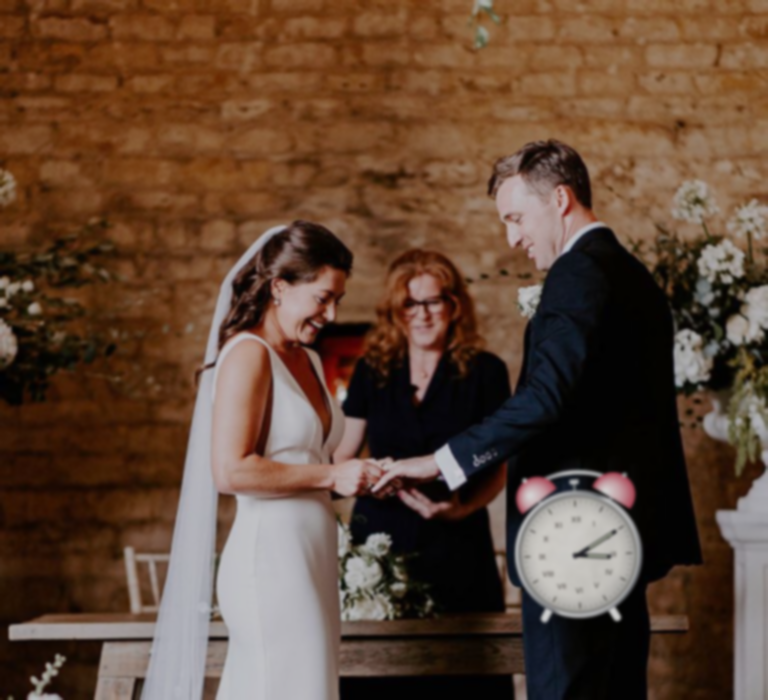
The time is **3:10**
